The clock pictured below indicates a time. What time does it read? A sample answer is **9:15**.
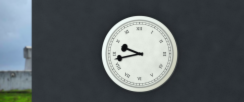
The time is **9:43**
